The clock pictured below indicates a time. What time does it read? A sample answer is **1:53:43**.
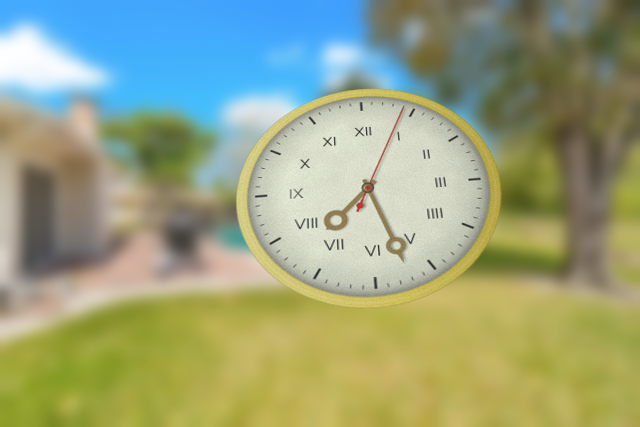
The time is **7:27:04**
